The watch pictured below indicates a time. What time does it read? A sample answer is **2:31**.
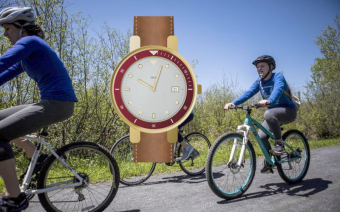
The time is **10:03**
